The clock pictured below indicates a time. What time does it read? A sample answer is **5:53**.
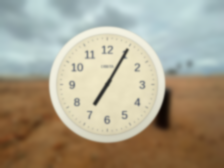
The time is **7:05**
